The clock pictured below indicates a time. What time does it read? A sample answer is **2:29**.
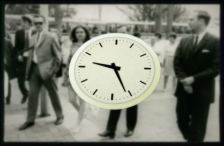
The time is **9:26**
